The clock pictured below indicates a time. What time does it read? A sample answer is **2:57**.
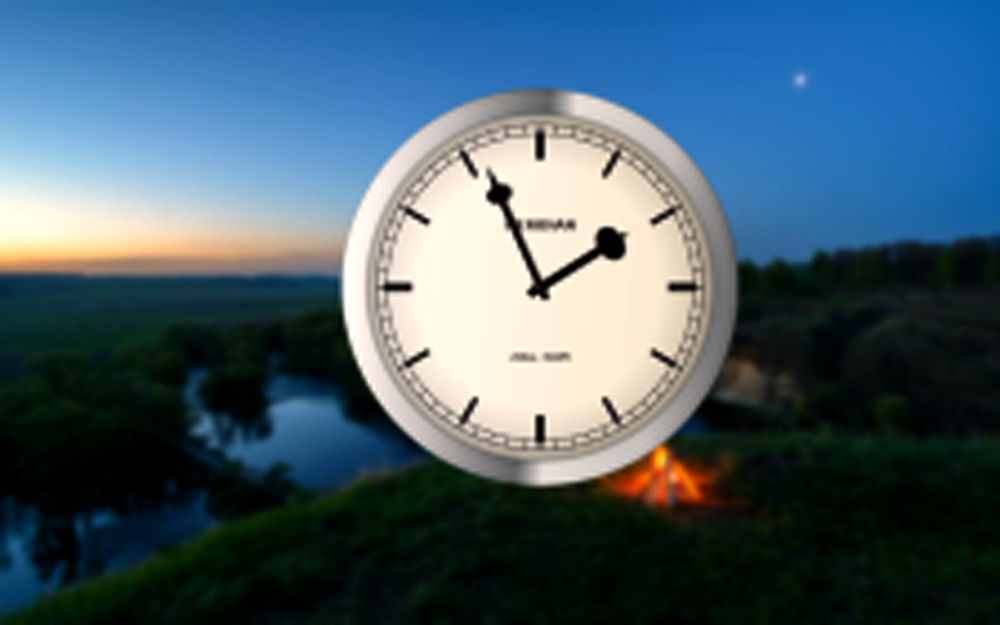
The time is **1:56**
